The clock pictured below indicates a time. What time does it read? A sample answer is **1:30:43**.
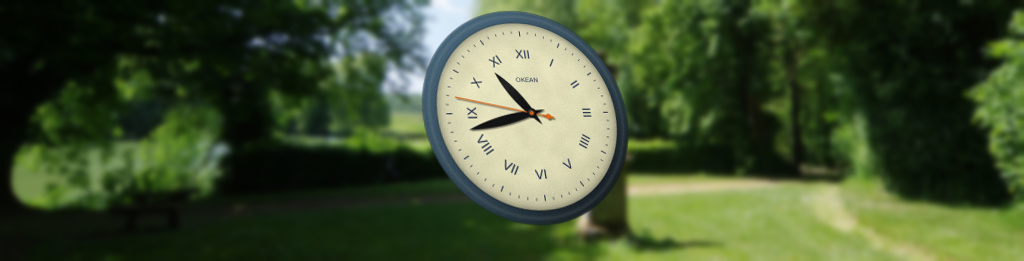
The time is **10:42:47**
